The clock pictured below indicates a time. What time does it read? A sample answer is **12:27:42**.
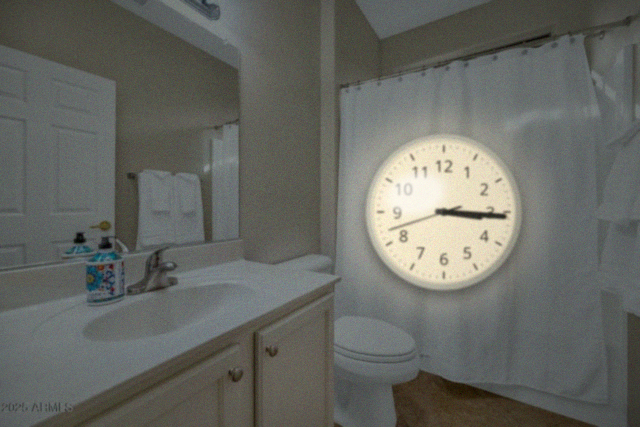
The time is **3:15:42**
